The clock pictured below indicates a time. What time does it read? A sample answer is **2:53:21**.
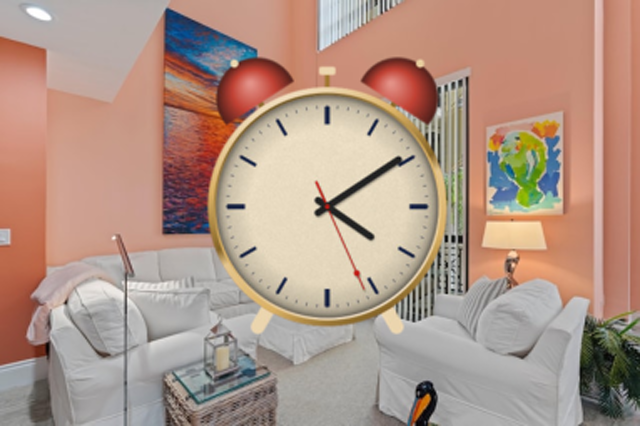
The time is **4:09:26**
